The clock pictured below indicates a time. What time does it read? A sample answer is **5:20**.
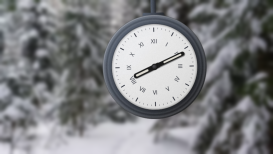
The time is **8:11**
